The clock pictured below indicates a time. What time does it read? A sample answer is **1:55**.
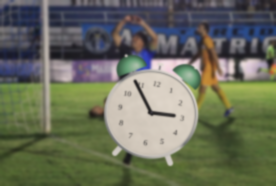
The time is **2:54**
